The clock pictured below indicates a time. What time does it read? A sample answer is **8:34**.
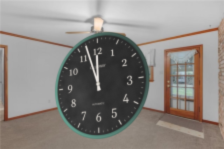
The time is **11:57**
